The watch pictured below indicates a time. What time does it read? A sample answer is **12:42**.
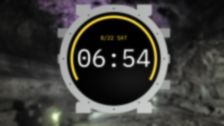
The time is **6:54**
